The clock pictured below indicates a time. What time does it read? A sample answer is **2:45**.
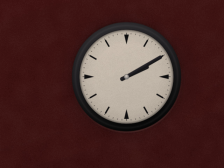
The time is **2:10**
